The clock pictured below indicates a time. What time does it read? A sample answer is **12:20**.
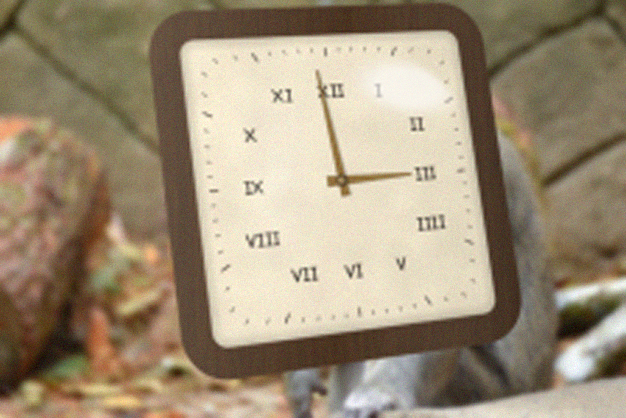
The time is **2:59**
